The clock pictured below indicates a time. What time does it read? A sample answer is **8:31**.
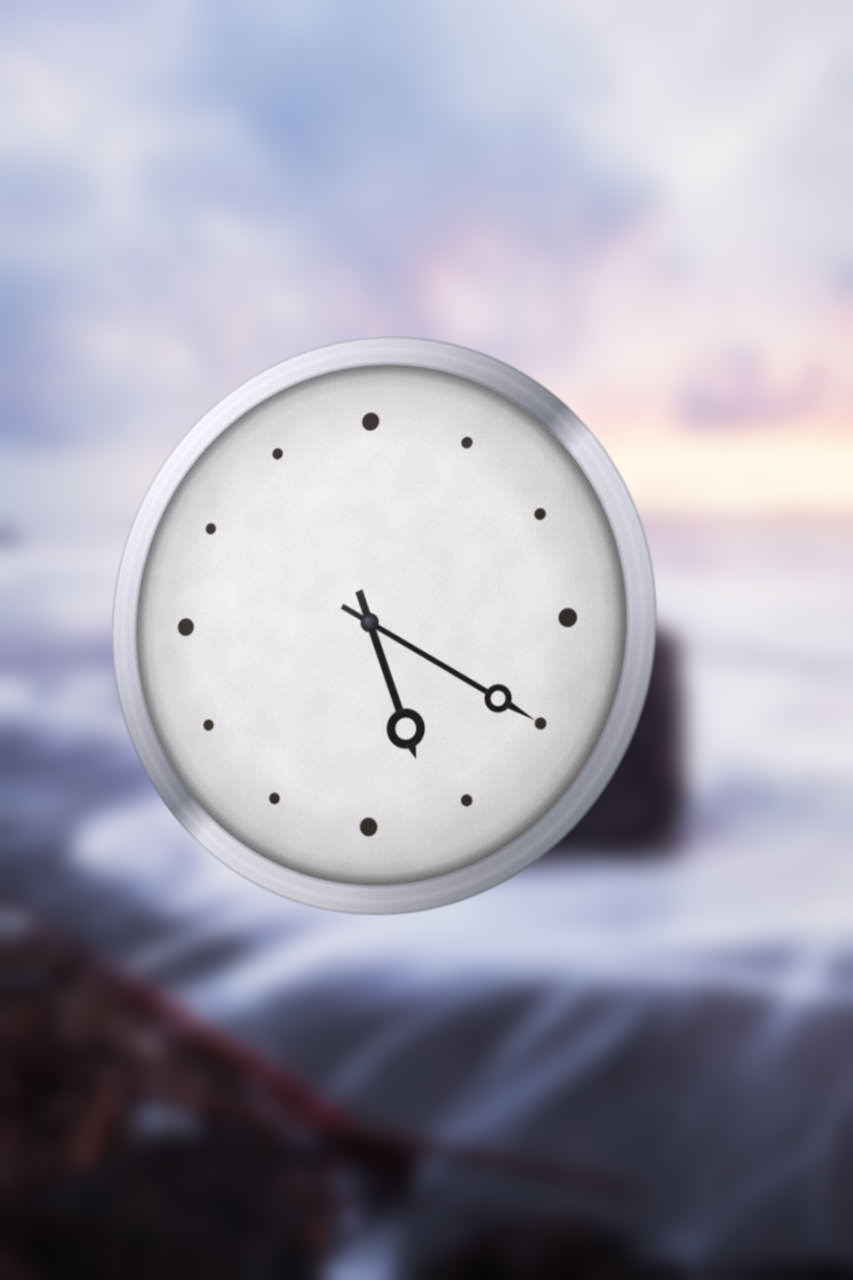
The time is **5:20**
